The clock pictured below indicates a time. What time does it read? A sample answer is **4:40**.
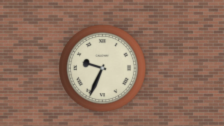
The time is **9:34**
